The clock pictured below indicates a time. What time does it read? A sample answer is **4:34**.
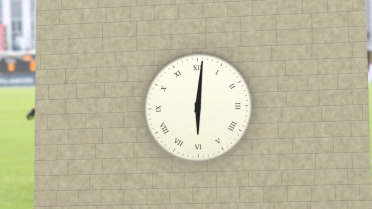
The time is **6:01**
